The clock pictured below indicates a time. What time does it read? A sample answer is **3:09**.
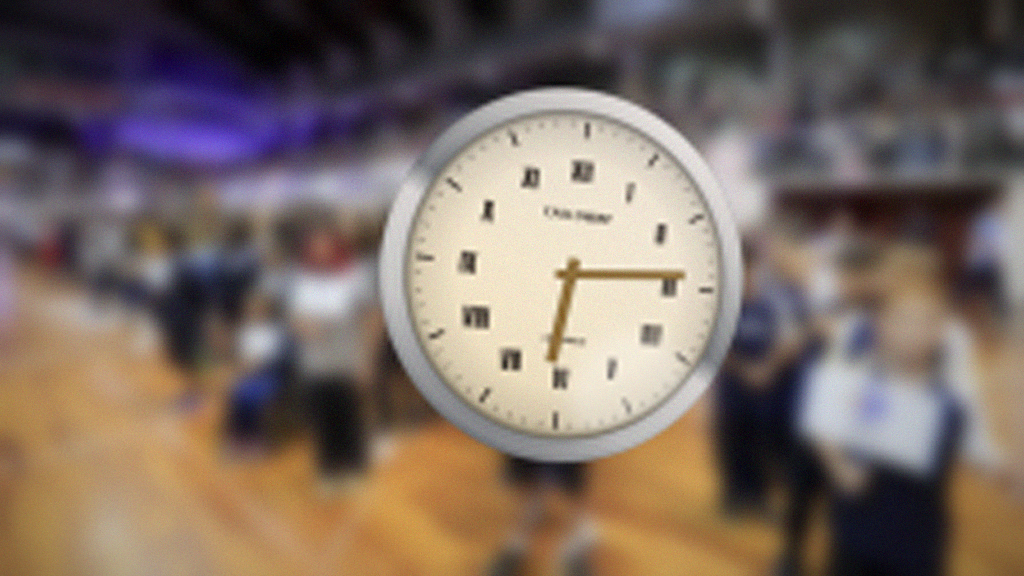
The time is **6:14**
